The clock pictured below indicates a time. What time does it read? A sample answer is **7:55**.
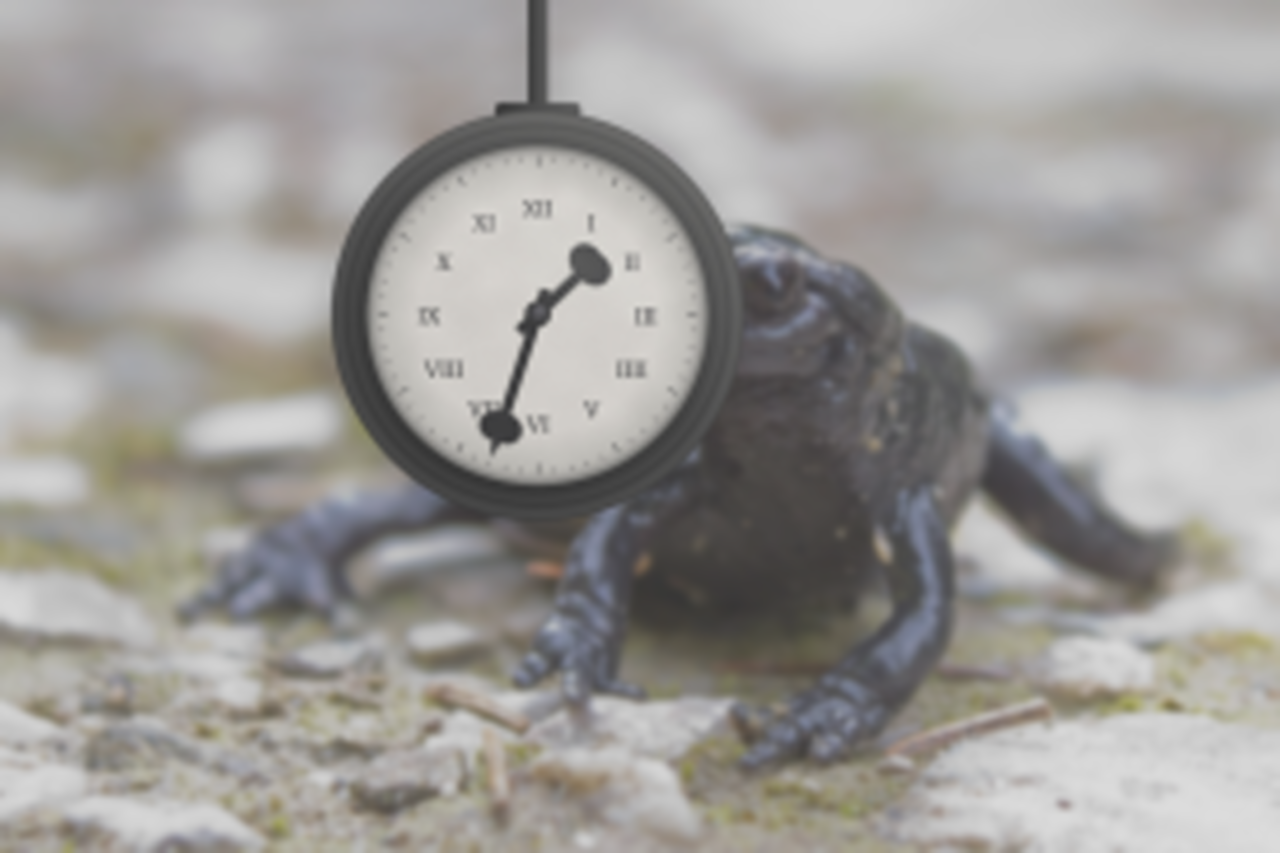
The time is **1:33**
